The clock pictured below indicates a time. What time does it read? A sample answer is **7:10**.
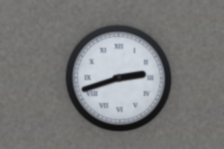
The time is **2:42**
